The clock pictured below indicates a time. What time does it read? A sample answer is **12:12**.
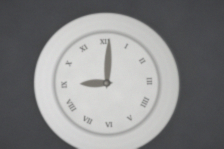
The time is **9:01**
